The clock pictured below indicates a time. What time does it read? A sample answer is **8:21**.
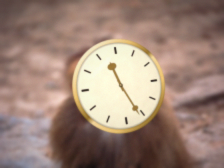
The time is **11:26**
